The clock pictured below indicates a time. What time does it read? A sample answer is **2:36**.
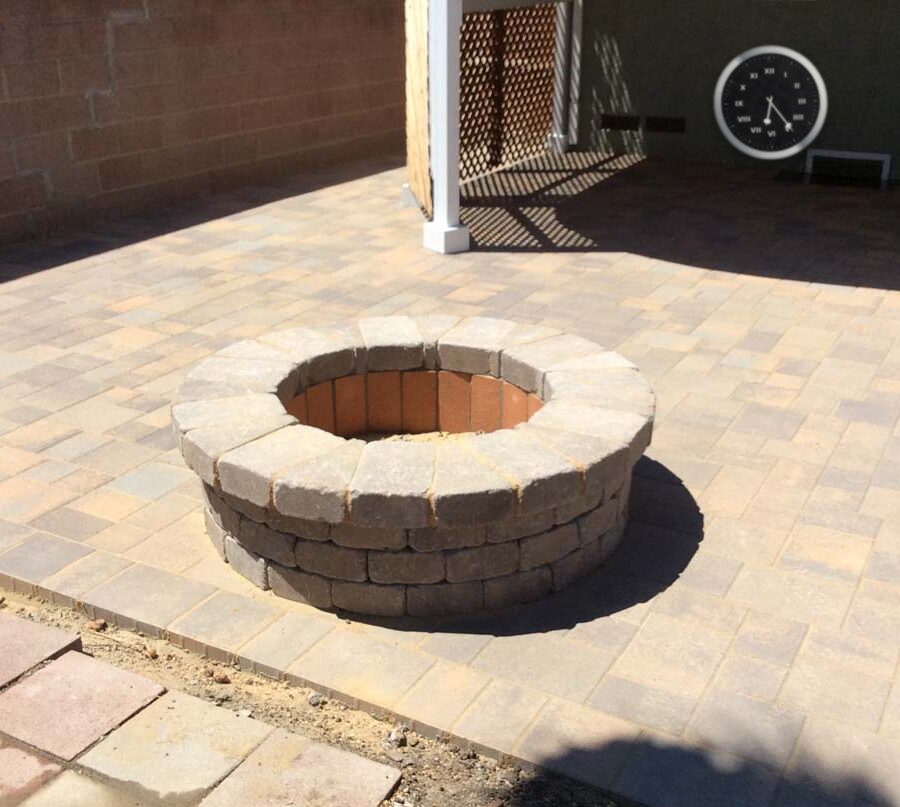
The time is **6:24**
